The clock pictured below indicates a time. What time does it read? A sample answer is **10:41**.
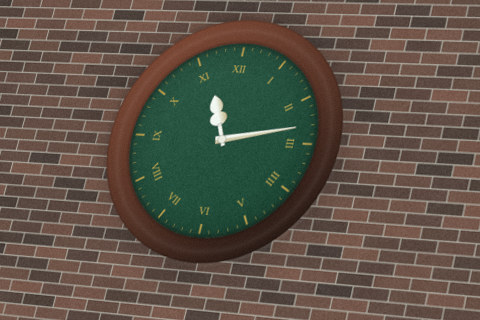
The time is **11:13**
